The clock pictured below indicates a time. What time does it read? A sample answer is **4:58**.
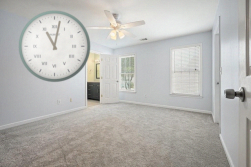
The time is **11:02**
